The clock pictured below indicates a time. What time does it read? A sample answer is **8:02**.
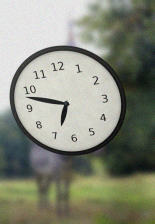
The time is **6:48**
